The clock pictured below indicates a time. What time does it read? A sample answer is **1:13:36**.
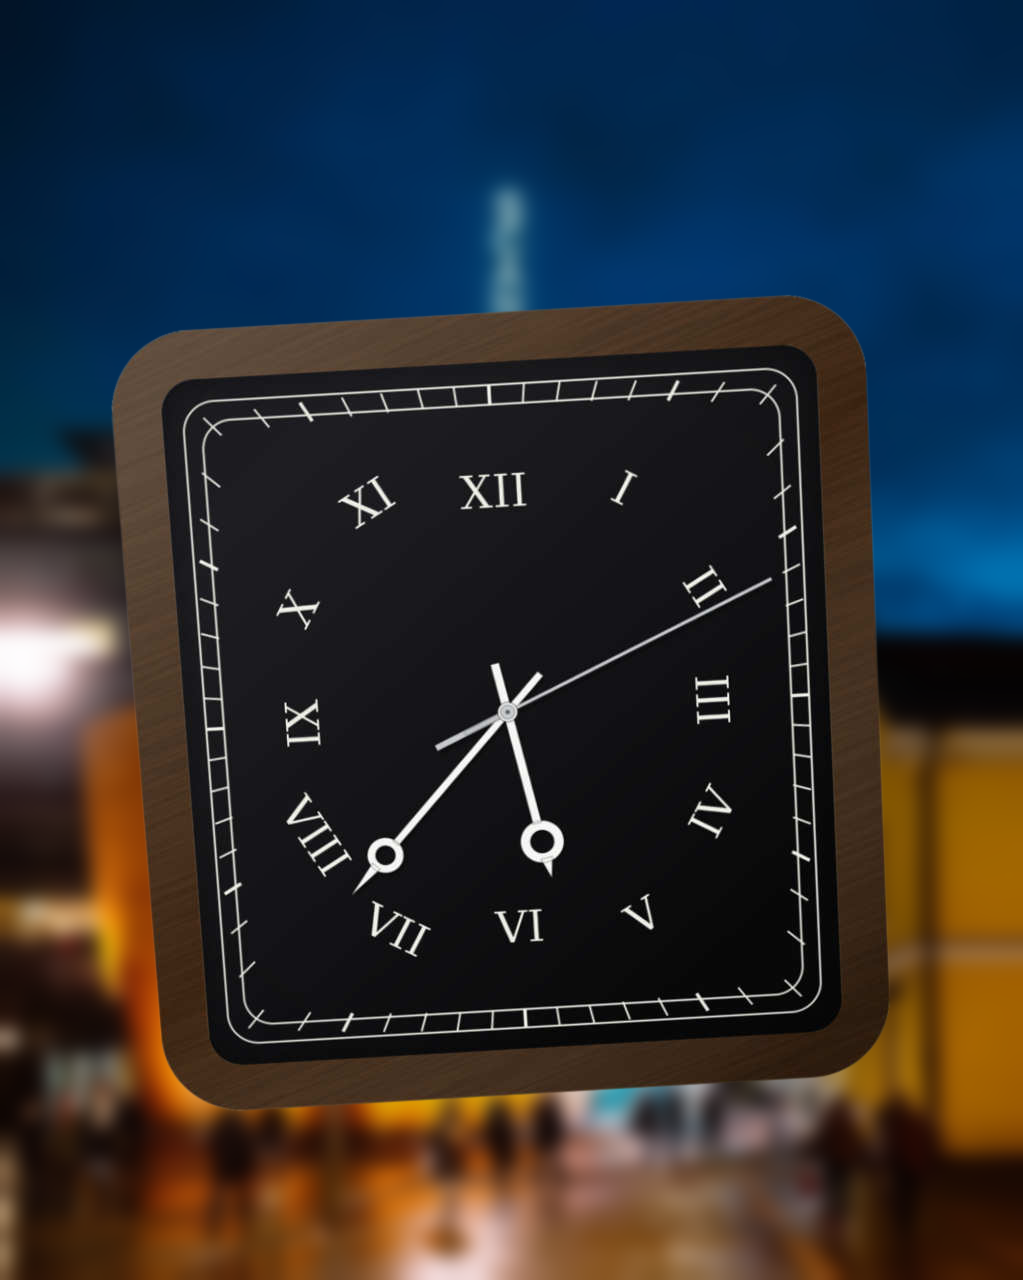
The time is **5:37:11**
